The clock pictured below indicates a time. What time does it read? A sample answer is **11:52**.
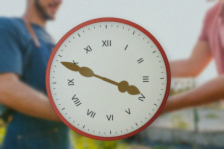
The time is **3:49**
